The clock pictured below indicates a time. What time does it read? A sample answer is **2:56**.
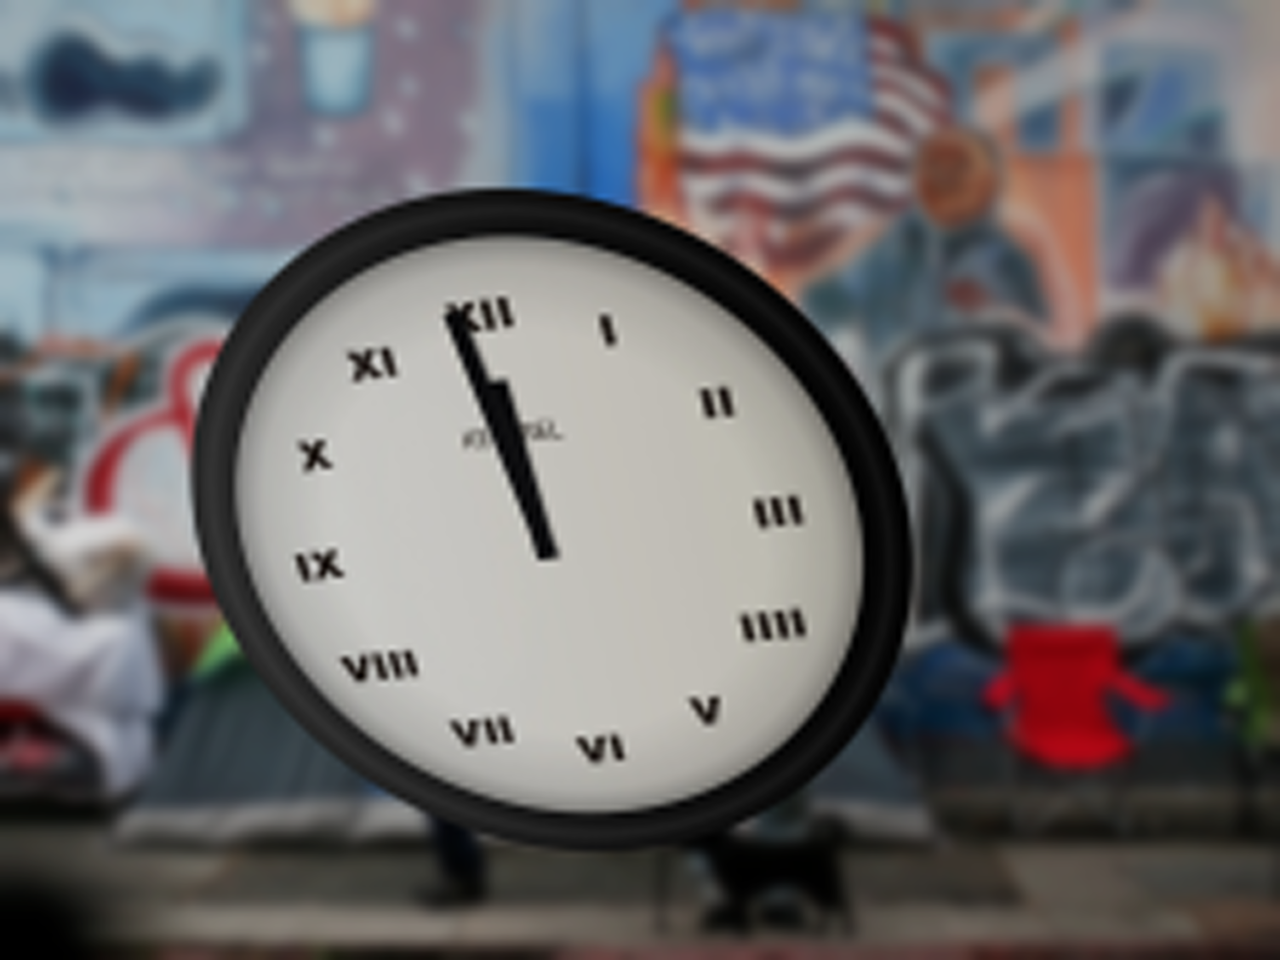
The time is **11:59**
